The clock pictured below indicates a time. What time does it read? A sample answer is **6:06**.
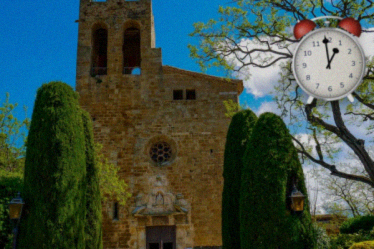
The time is **12:59**
